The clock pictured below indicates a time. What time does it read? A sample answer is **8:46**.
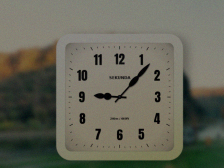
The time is **9:07**
